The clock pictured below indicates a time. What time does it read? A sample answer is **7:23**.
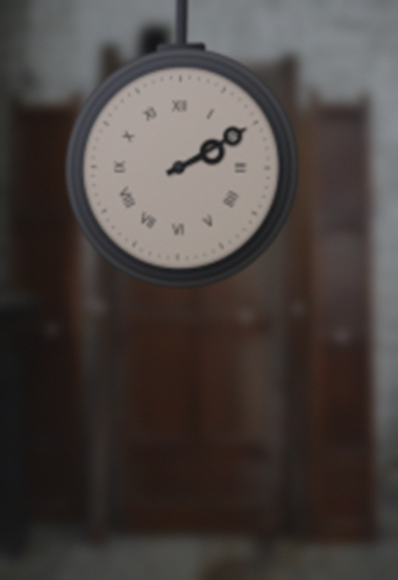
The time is **2:10**
